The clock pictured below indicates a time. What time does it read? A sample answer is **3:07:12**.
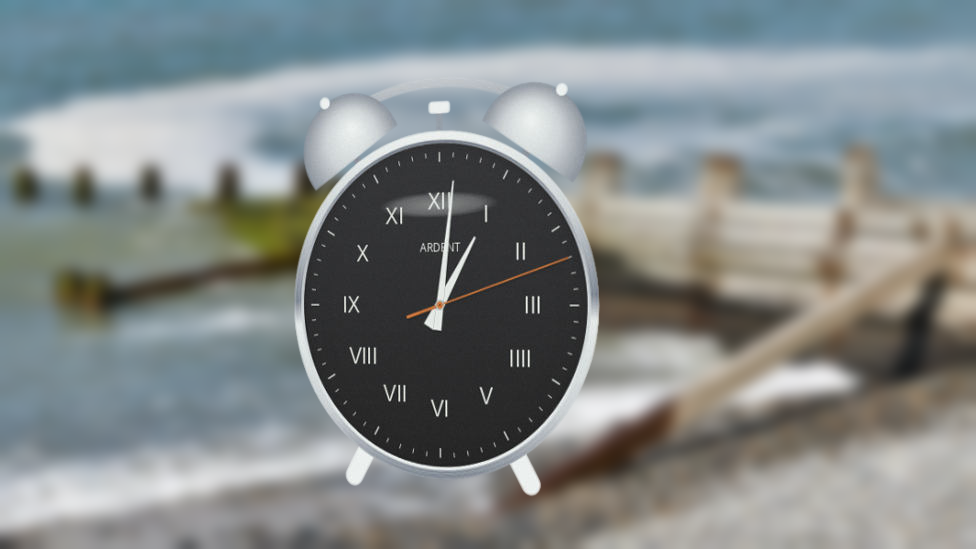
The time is **1:01:12**
